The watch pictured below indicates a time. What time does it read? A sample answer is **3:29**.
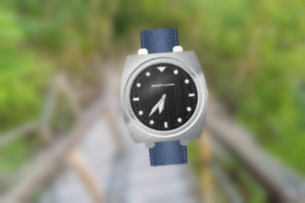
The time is **6:37**
